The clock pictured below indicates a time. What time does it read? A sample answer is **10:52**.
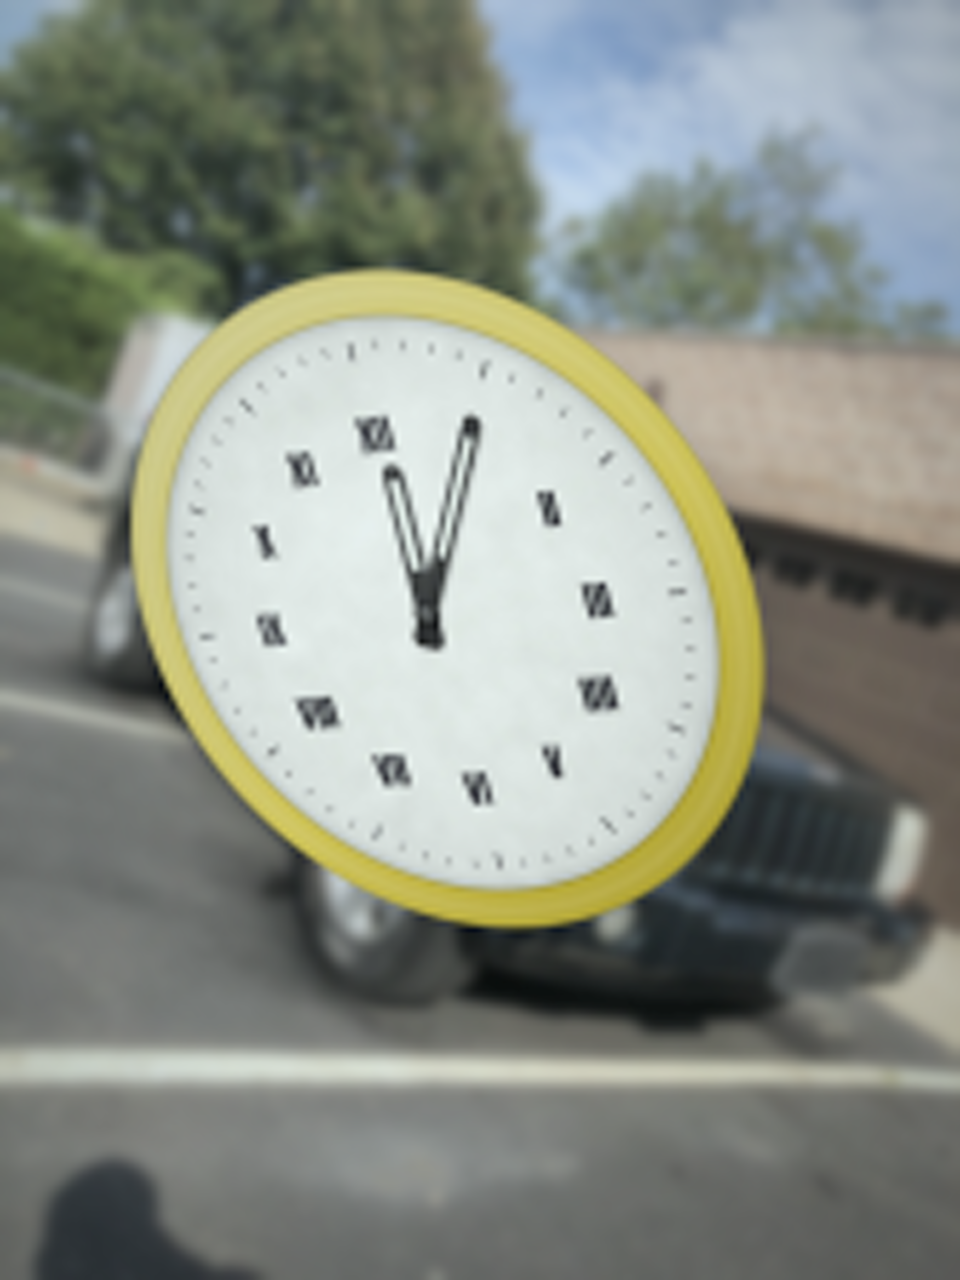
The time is **12:05**
